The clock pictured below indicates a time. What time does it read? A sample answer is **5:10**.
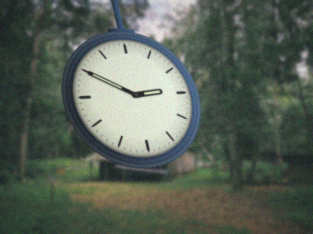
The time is **2:50**
